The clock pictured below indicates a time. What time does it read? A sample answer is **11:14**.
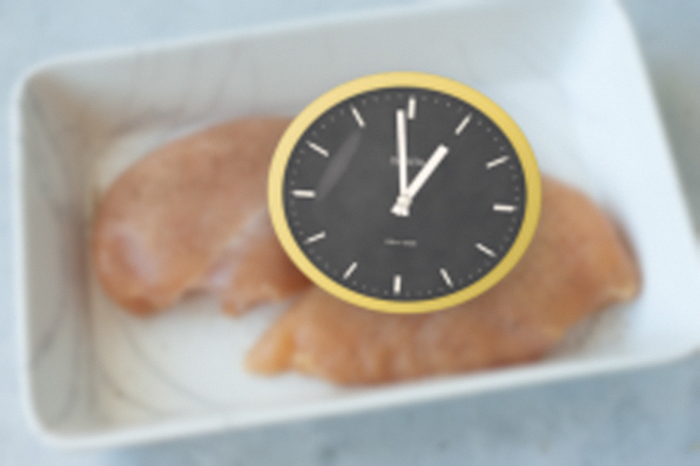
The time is **12:59**
